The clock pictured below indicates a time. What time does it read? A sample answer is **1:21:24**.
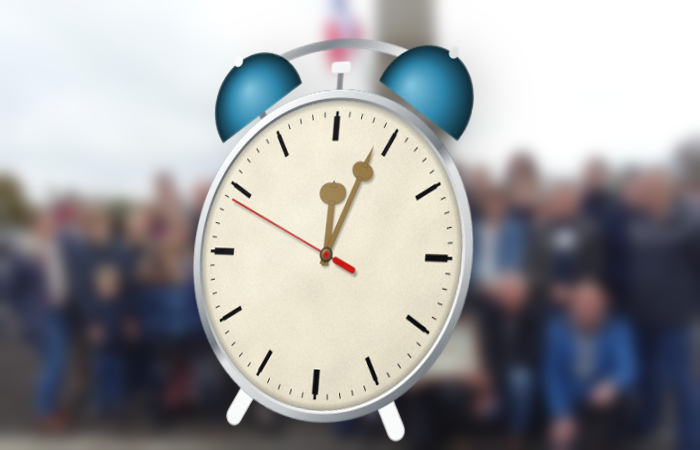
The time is **12:03:49**
